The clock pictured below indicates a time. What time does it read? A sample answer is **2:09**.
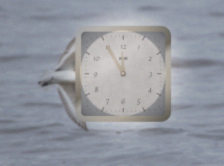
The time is **11:55**
